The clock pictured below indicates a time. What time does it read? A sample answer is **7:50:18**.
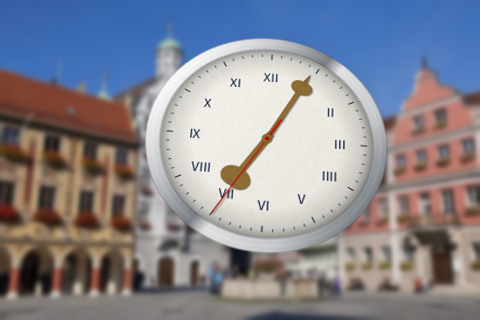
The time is **7:04:35**
